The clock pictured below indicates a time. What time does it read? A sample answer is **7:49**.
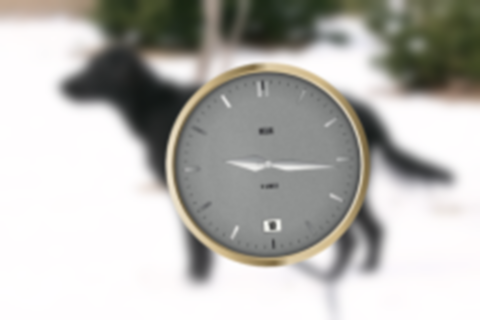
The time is **9:16**
